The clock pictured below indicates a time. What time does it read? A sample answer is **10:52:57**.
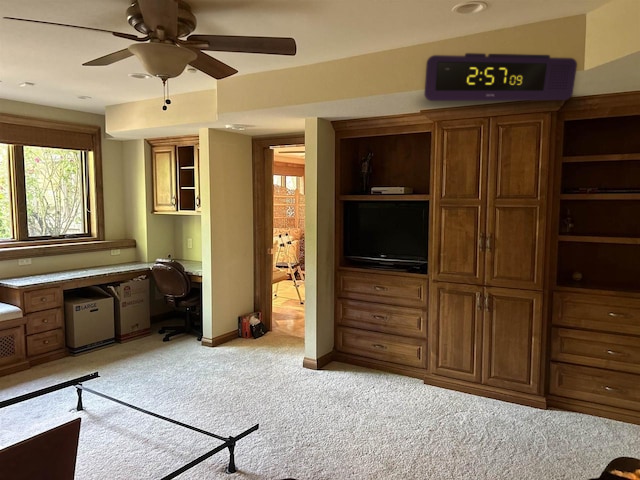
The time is **2:57:09**
